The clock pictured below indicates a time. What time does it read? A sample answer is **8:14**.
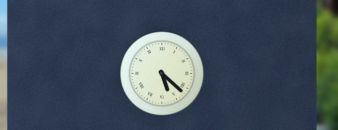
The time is **5:22**
